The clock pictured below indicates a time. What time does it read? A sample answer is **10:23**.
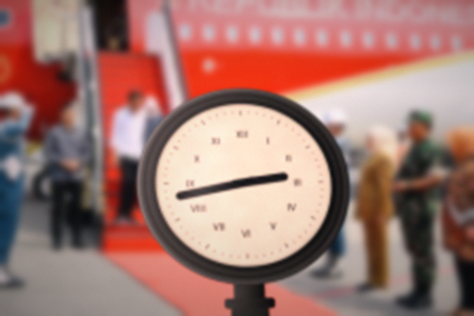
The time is **2:43**
